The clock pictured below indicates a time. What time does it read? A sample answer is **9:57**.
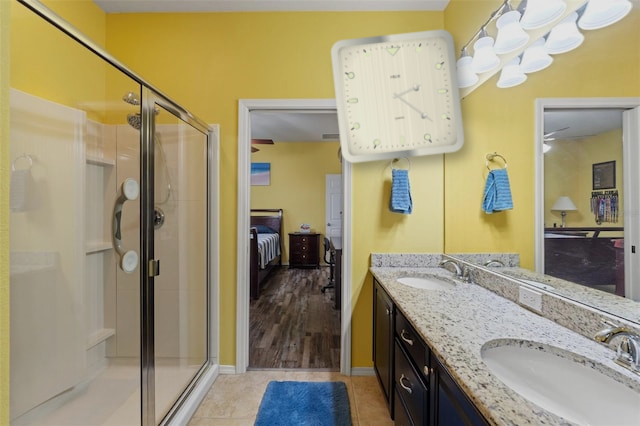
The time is **2:22**
